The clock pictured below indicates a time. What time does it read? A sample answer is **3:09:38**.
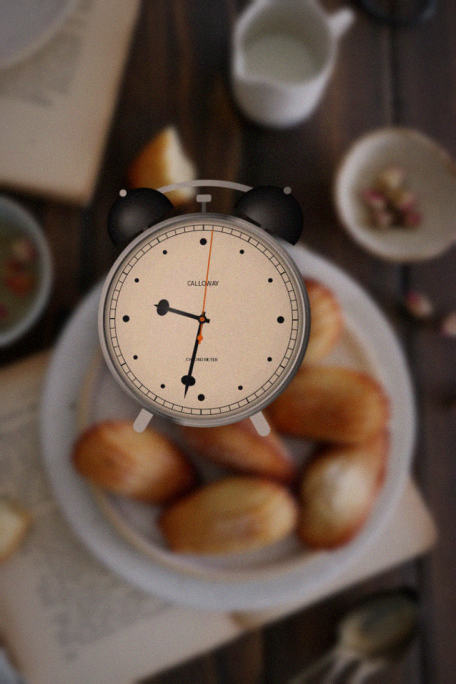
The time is **9:32:01**
